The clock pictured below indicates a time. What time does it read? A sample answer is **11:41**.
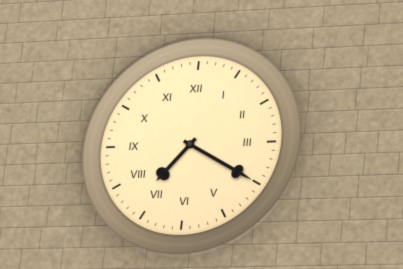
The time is **7:20**
